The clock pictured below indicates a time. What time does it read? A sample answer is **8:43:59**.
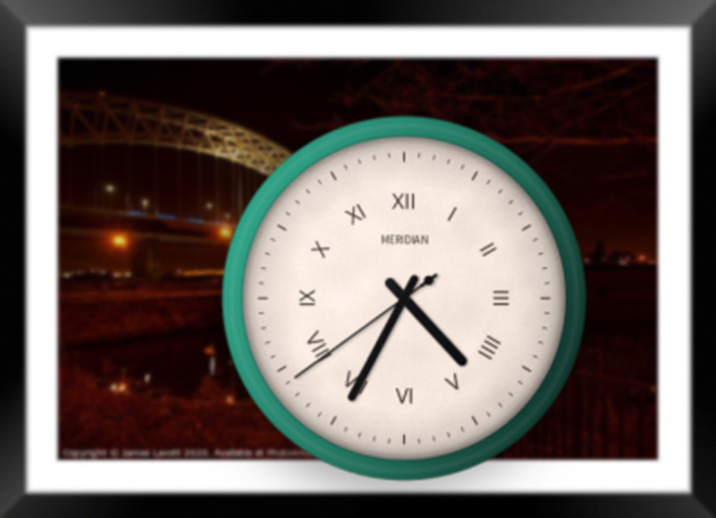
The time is **4:34:39**
